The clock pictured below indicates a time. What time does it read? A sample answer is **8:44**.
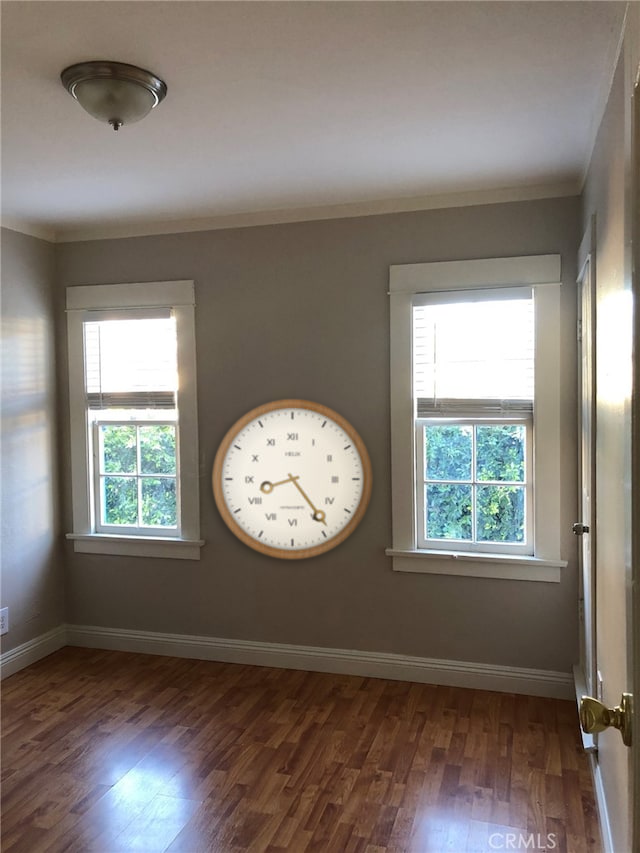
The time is **8:24**
